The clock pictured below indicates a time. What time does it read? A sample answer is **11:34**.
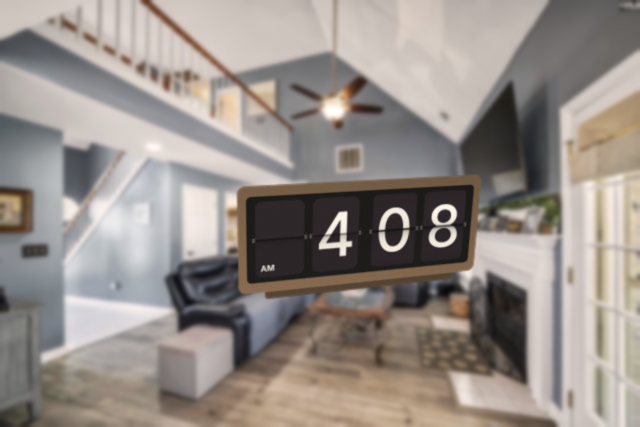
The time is **4:08**
